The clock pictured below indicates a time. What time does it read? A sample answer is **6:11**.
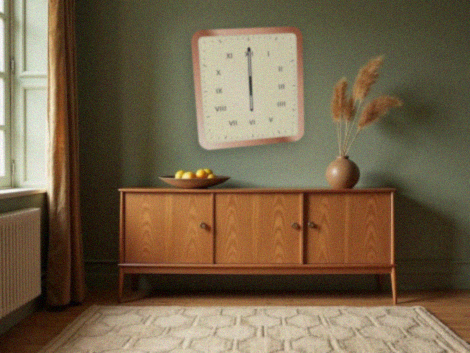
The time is **6:00**
